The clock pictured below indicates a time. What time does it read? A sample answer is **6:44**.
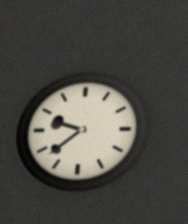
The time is **9:38**
